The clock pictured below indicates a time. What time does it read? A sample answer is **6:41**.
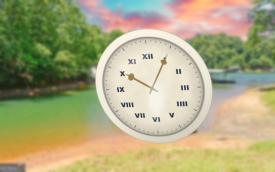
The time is **10:05**
